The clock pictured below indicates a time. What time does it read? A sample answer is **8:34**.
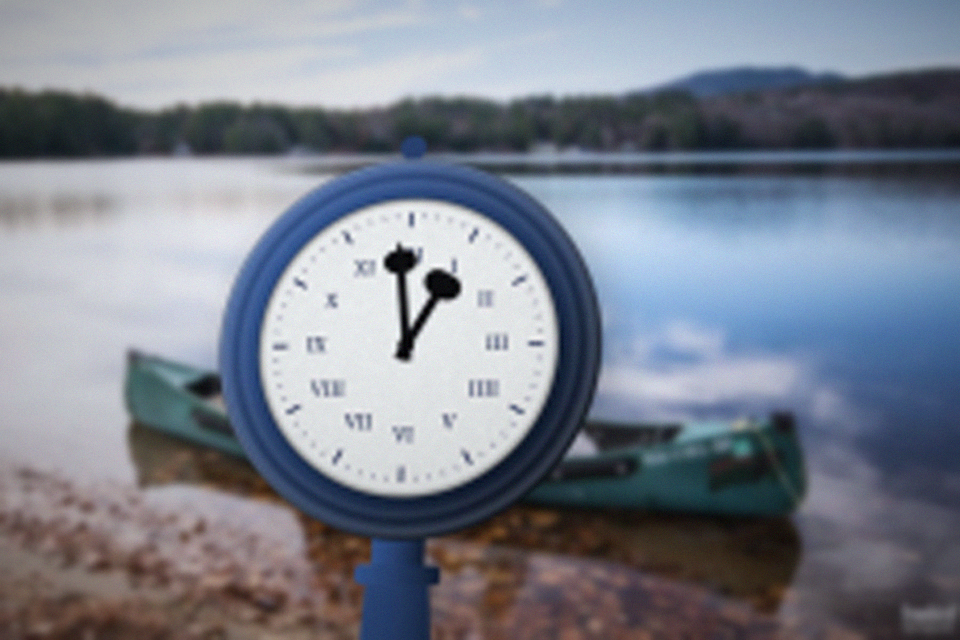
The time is **12:59**
